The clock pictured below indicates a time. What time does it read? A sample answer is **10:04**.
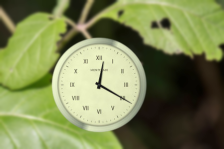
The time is **12:20**
